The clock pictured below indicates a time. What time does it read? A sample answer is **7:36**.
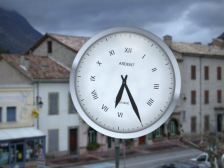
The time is **6:25**
